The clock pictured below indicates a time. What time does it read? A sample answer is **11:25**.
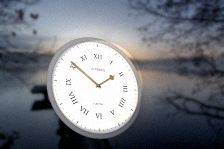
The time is **1:51**
